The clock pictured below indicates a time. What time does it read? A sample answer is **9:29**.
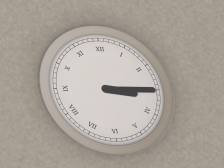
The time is **3:15**
